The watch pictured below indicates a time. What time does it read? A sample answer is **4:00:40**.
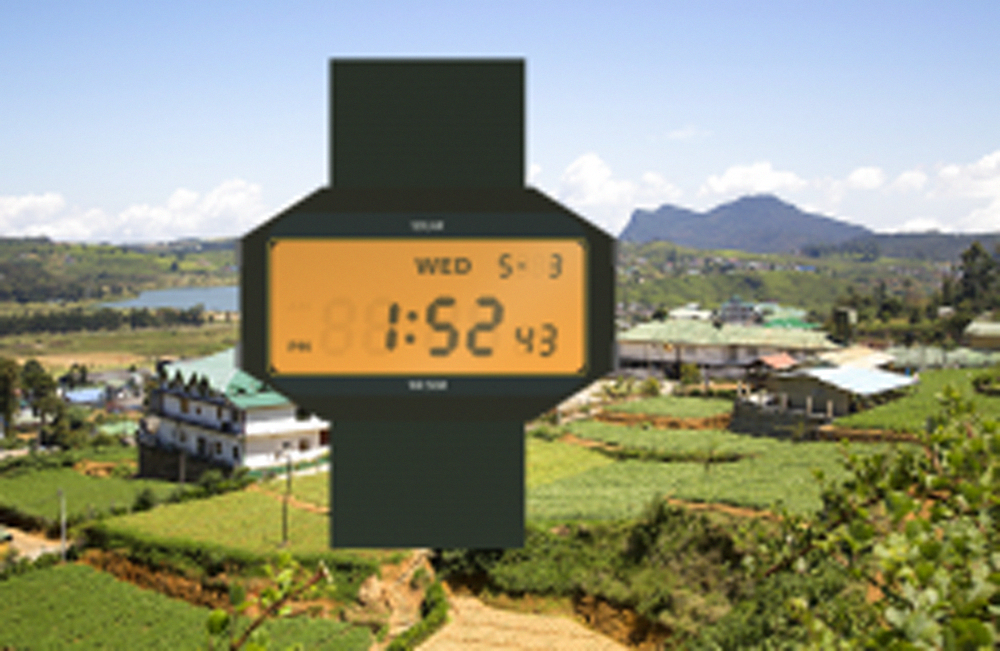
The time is **1:52:43**
